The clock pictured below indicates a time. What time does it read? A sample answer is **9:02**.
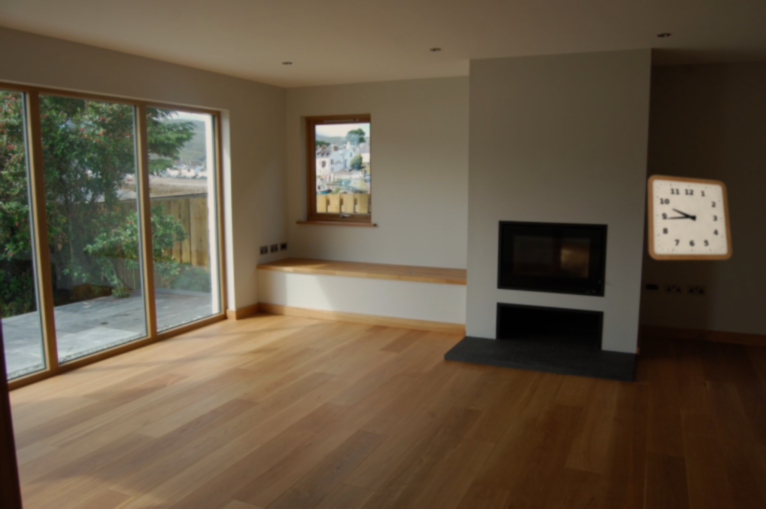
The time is **9:44**
